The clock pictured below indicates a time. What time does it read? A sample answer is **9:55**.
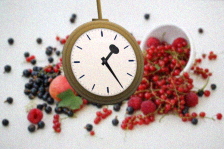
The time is **1:25**
